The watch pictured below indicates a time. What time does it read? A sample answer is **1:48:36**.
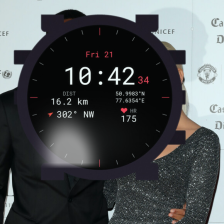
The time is **10:42:34**
